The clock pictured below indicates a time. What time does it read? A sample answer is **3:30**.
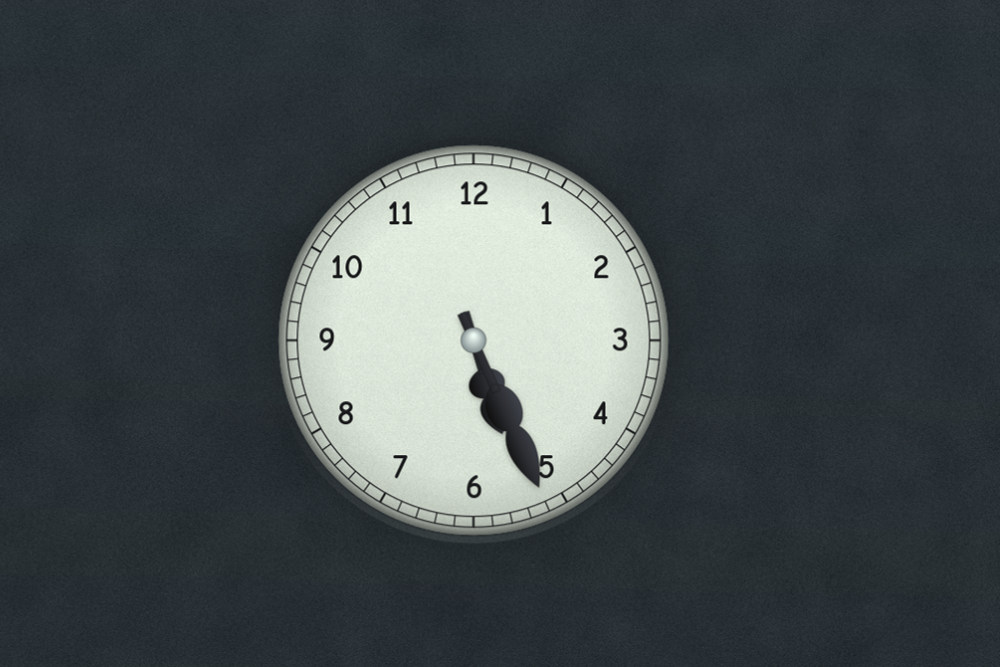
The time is **5:26**
